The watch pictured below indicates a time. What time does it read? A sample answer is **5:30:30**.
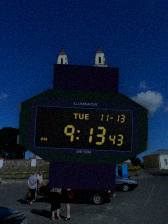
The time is **9:13:43**
